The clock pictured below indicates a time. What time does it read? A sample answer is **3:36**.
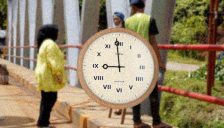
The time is **8:59**
